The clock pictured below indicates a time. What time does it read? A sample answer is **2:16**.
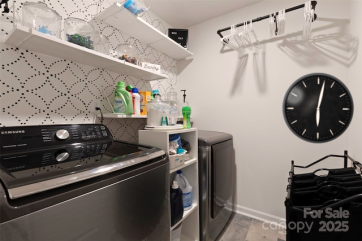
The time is **6:02**
